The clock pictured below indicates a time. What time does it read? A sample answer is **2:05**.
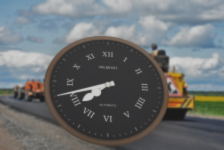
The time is **7:42**
